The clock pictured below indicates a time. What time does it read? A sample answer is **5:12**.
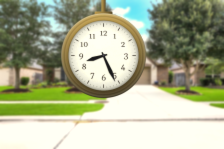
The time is **8:26**
